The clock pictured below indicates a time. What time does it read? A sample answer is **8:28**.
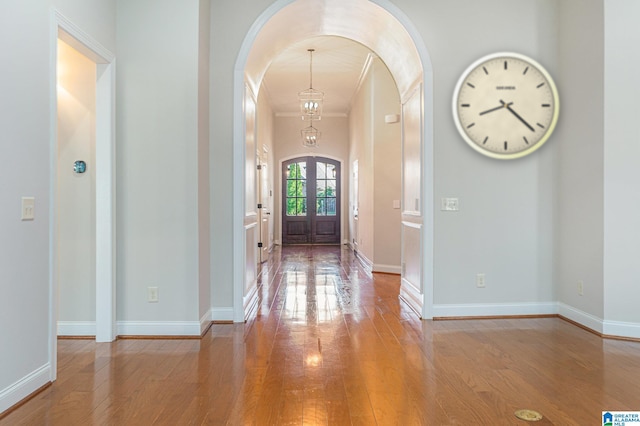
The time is **8:22**
